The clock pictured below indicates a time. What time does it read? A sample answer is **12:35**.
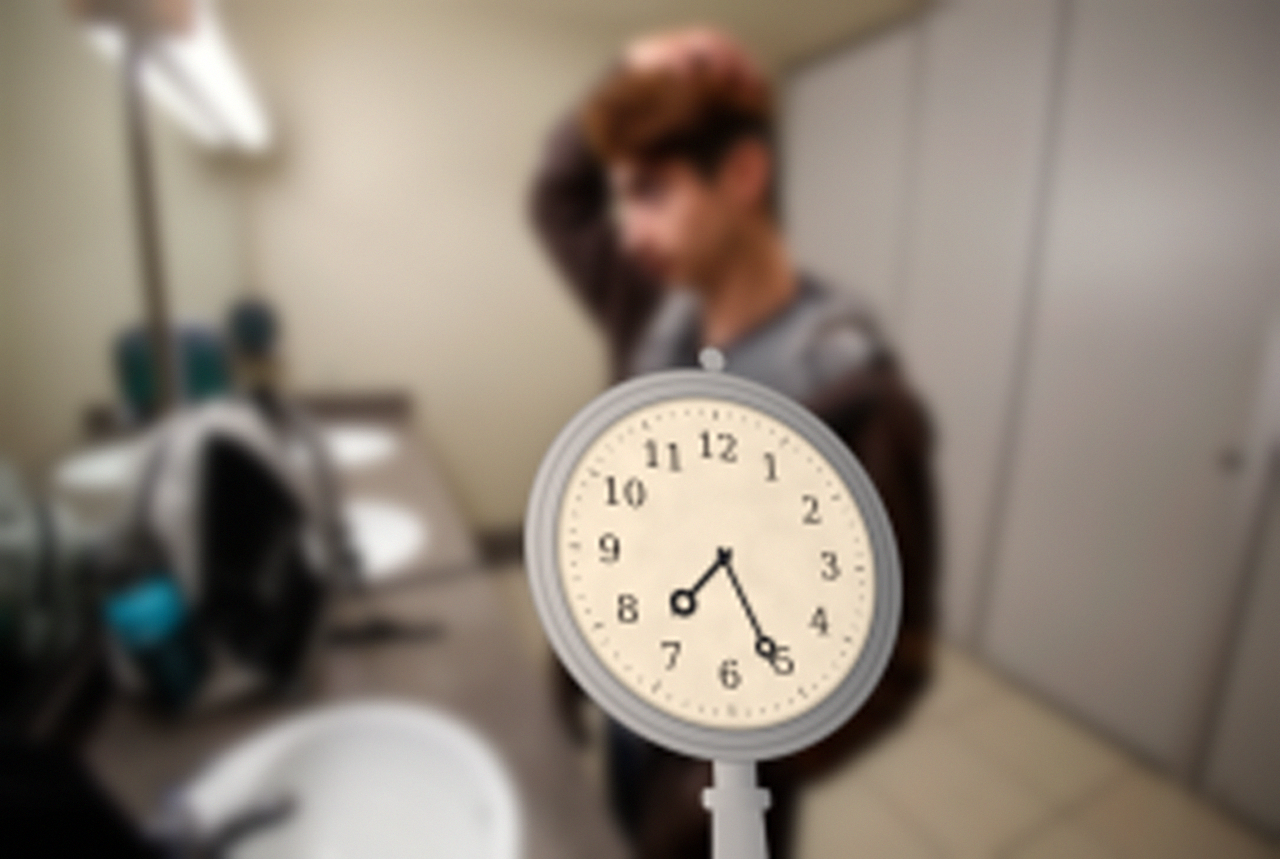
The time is **7:26**
